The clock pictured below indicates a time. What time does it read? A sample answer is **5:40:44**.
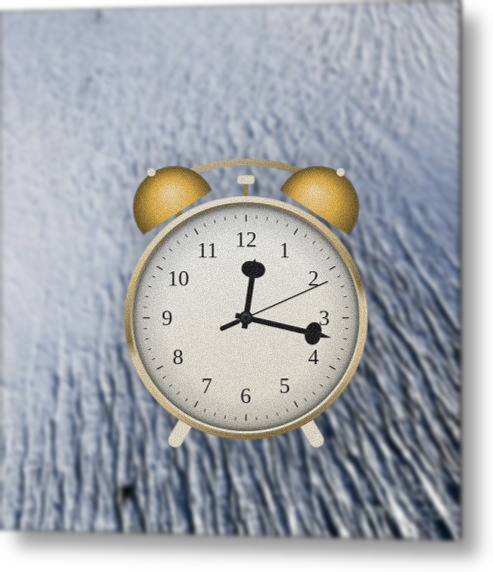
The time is **12:17:11**
